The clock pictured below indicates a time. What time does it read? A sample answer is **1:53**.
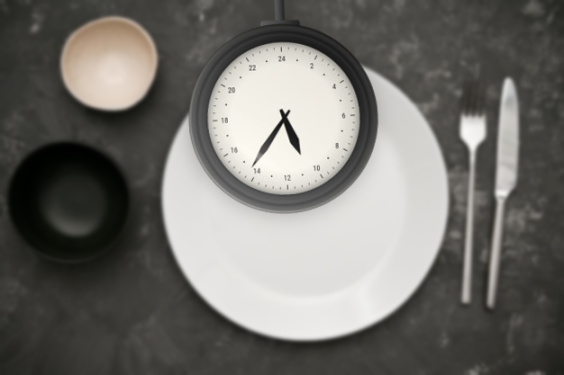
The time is **10:36**
